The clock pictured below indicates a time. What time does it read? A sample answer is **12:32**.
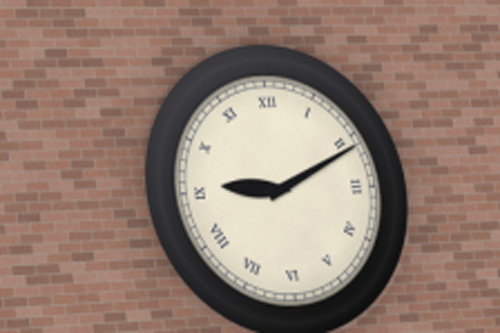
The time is **9:11**
